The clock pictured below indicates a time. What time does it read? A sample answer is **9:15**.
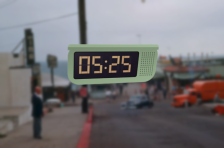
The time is **5:25**
